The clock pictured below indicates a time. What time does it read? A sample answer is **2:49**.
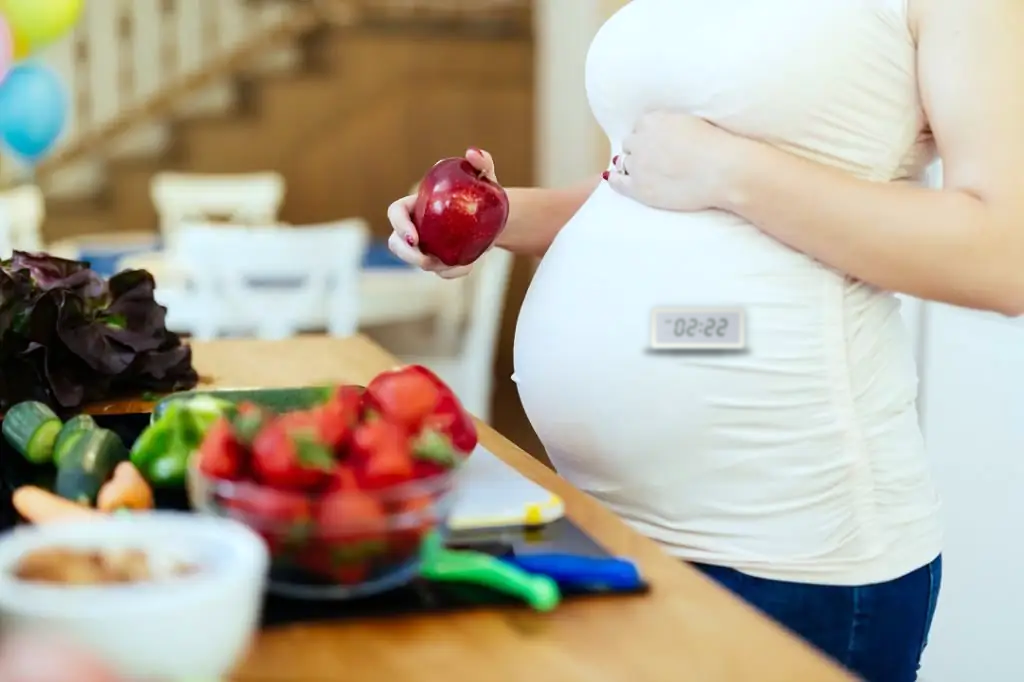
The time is **2:22**
